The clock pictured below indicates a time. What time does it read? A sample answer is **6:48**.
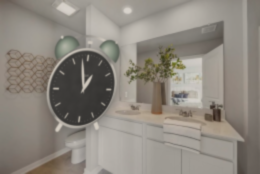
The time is **12:58**
